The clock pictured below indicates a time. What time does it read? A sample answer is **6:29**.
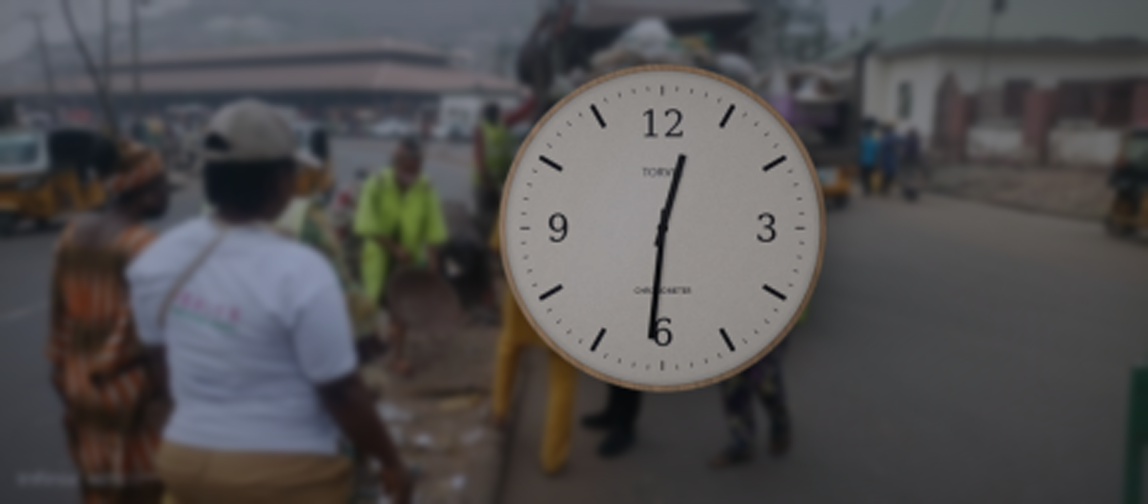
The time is **12:31**
